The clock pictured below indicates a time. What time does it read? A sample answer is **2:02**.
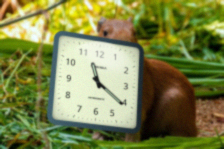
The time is **11:21**
